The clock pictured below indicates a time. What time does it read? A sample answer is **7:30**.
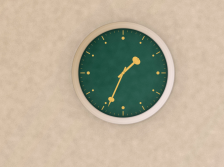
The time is **1:34**
